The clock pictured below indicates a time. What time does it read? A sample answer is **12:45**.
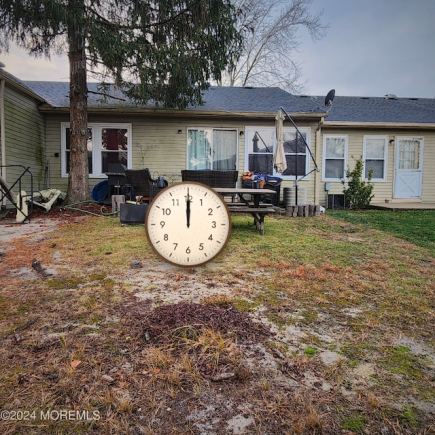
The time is **12:00**
